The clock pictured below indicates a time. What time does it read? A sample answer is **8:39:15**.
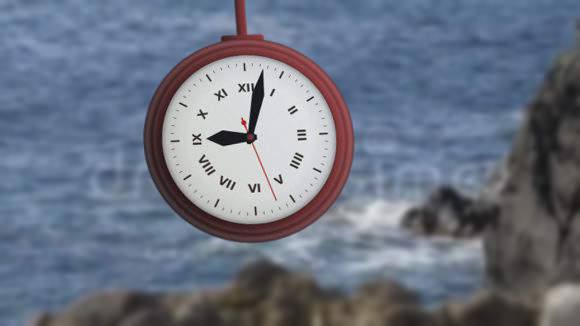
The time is **9:02:27**
